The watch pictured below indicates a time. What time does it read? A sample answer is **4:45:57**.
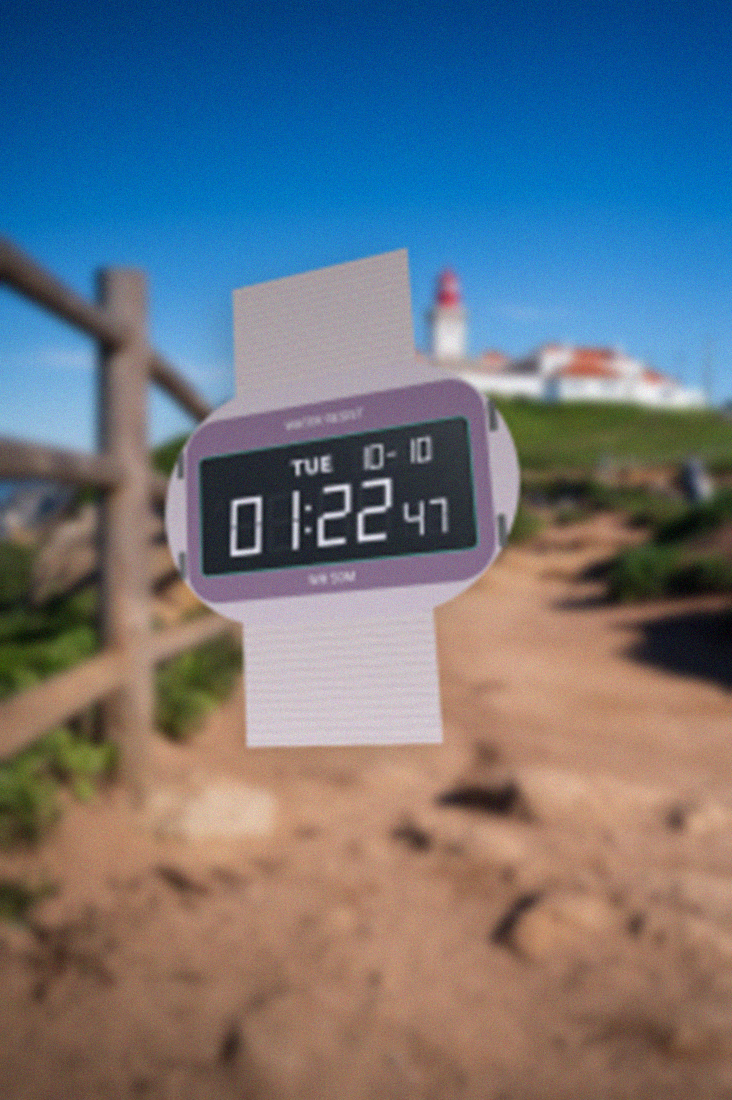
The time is **1:22:47**
